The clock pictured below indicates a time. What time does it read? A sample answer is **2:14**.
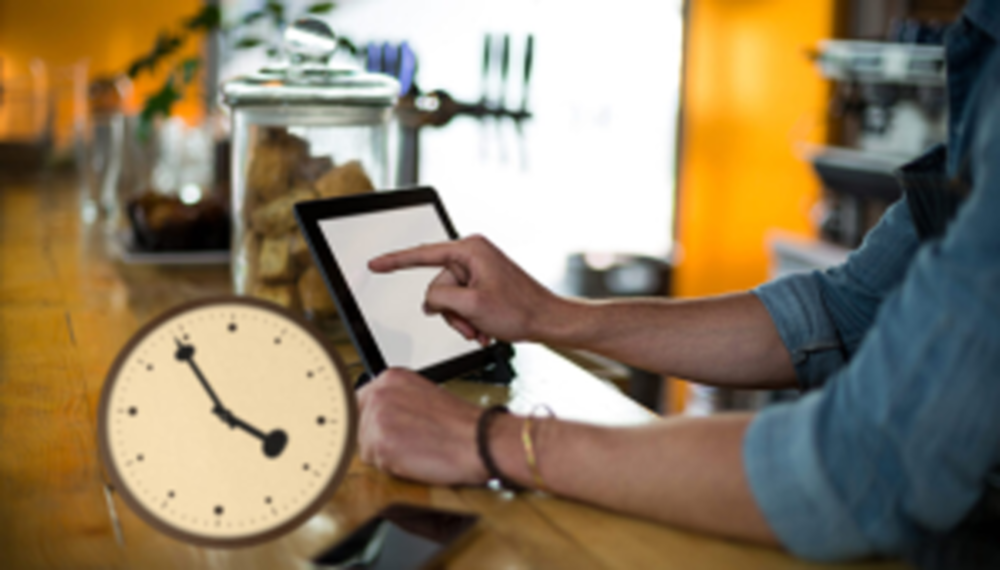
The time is **3:54**
